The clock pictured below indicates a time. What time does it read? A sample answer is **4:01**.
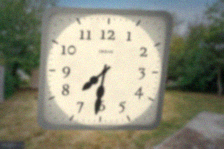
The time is **7:31**
